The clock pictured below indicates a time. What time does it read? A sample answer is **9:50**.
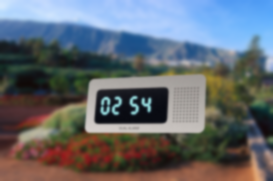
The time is **2:54**
